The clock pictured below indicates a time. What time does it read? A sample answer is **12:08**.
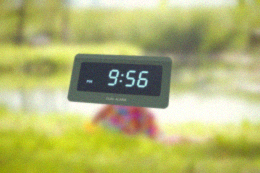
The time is **9:56**
